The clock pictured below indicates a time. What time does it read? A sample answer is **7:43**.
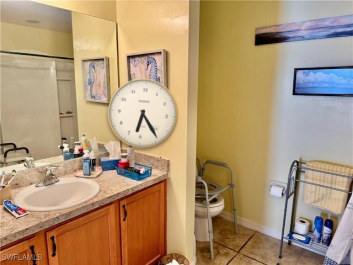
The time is **6:24**
